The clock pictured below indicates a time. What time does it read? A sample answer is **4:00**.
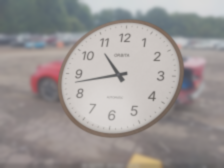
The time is **10:43**
